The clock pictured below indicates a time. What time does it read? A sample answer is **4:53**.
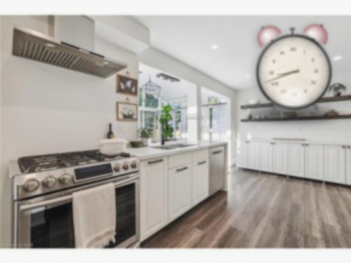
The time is **8:42**
